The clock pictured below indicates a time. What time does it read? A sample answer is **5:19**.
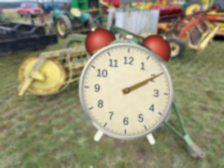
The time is **2:10**
